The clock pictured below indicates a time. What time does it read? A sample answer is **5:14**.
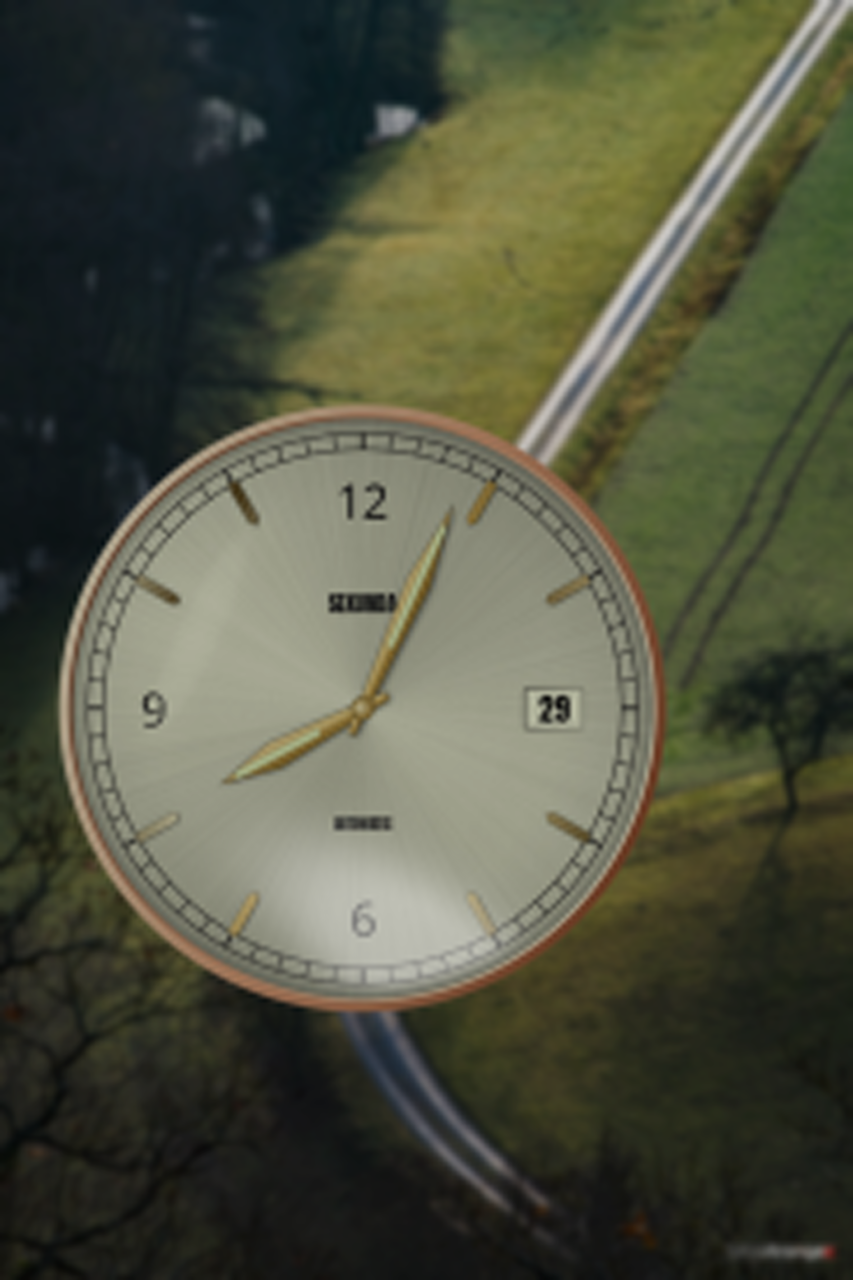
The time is **8:04**
